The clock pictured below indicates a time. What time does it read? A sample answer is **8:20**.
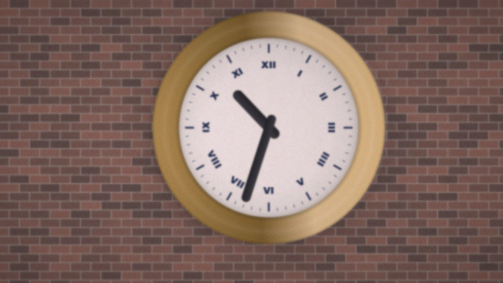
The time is **10:33**
